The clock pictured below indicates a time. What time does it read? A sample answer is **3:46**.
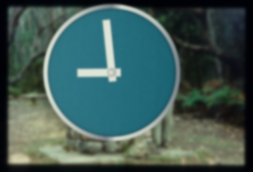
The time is **8:59**
